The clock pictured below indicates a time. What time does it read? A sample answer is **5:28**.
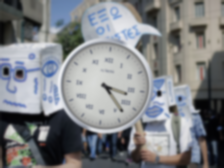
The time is **3:23**
